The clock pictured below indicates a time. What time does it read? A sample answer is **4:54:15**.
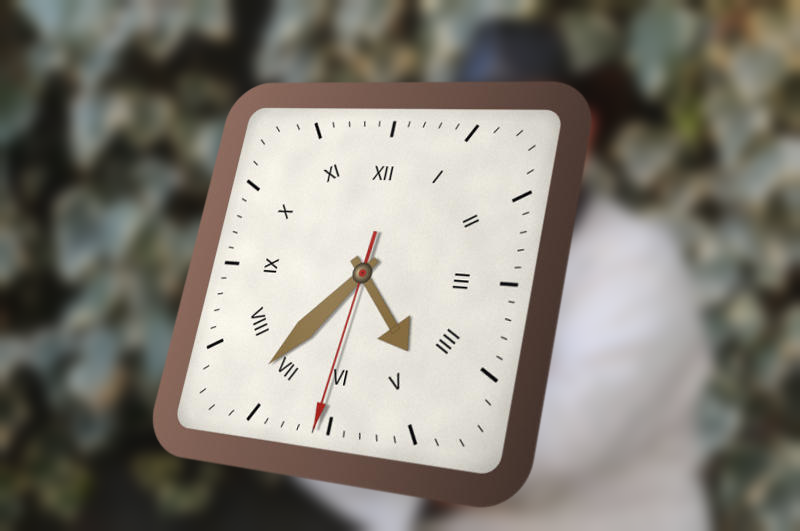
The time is **4:36:31**
